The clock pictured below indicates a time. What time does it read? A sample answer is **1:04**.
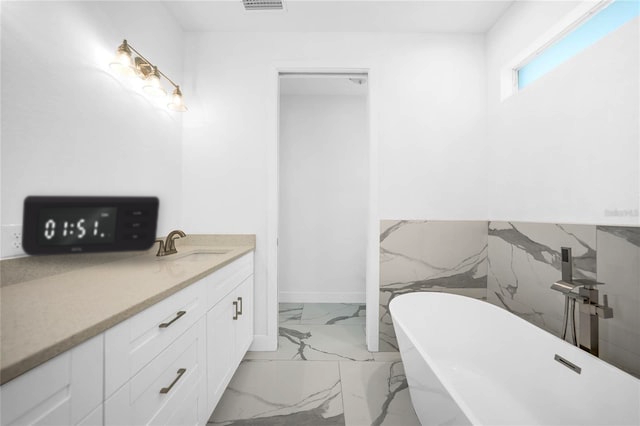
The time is **1:51**
